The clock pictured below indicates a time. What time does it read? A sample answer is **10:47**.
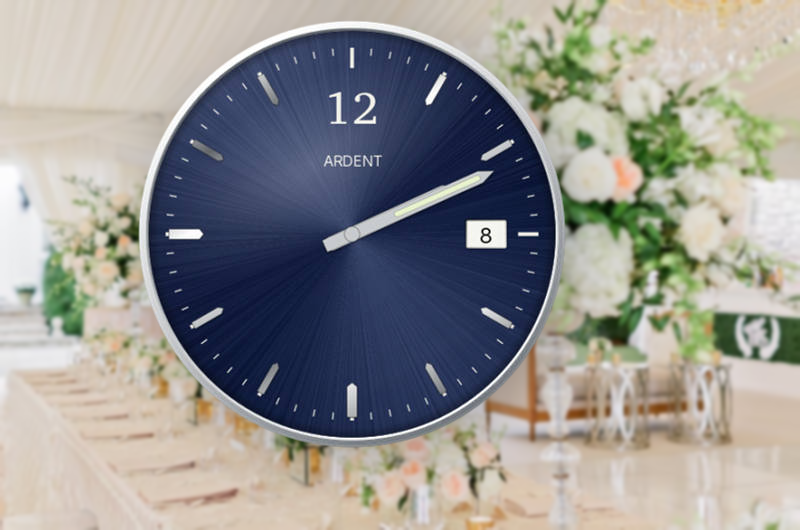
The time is **2:11**
